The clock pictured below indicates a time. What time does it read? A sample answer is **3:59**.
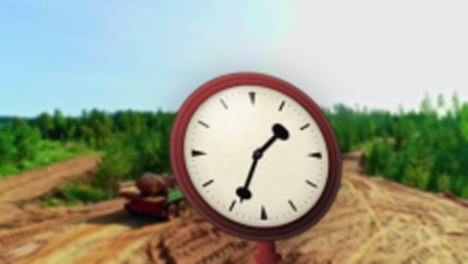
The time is **1:34**
